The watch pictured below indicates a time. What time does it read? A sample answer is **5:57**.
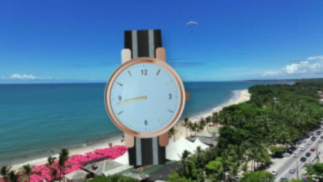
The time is **8:43**
